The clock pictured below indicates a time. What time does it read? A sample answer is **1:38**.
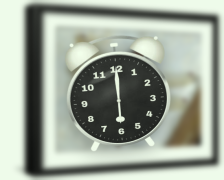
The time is **6:00**
